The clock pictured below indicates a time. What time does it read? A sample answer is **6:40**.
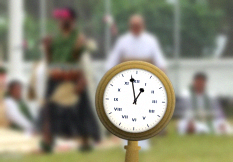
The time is **12:58**
